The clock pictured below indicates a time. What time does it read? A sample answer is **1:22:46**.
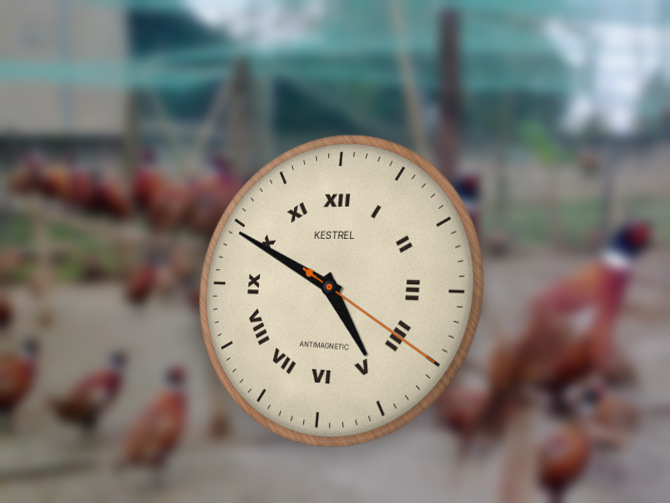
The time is **4:49:20**
